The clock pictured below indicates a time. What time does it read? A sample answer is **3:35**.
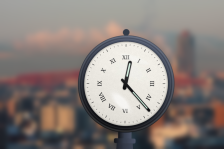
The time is **12:23**
